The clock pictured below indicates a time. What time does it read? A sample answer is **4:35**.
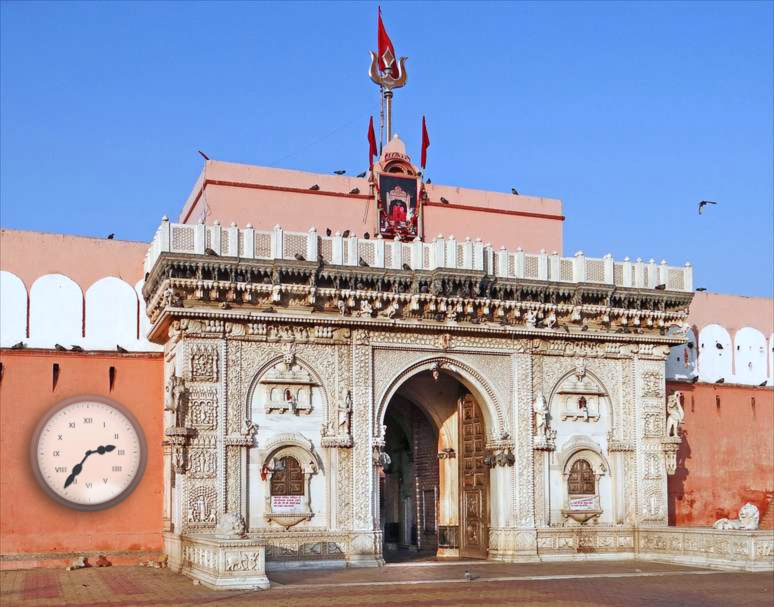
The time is **2:36**
